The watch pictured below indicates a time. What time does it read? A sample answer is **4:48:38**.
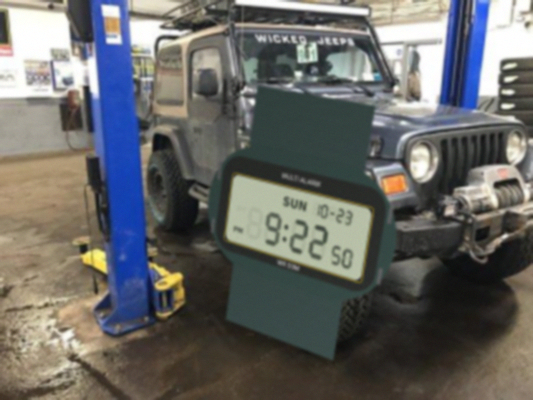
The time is **9:22:50**
